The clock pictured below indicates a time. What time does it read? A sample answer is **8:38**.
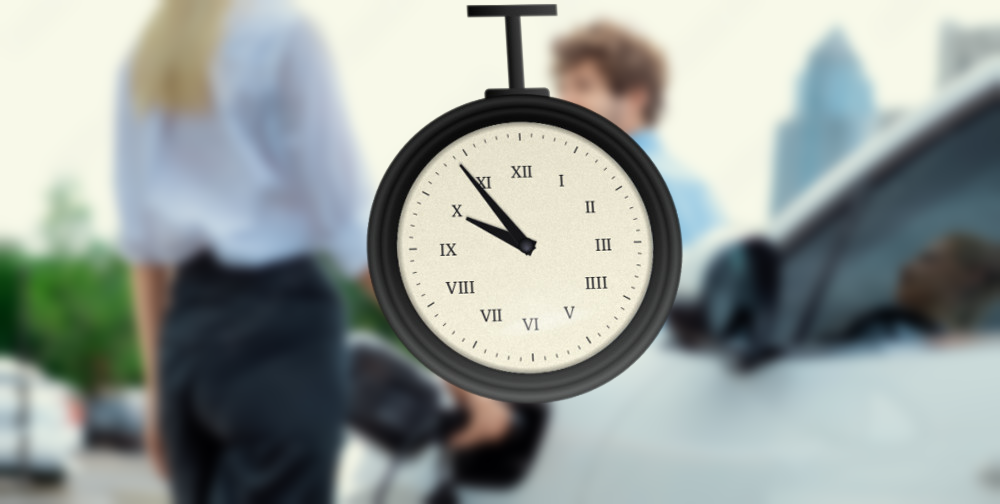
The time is **9:54**
